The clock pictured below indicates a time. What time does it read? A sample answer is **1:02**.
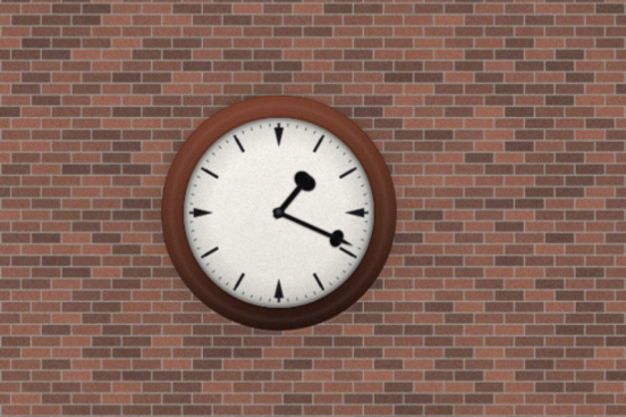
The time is **1:19**
